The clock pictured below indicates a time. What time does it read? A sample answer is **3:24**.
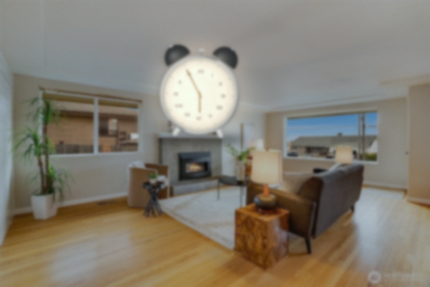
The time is **5:55**
